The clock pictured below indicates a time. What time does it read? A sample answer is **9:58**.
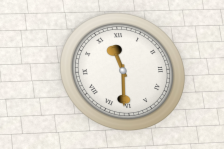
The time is **11:31**
